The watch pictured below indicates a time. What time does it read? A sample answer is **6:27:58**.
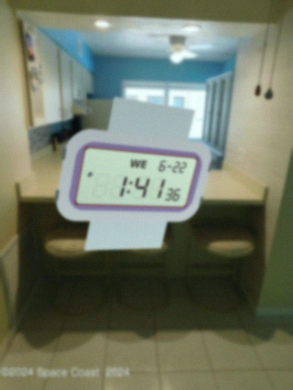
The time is **1:41:36**
